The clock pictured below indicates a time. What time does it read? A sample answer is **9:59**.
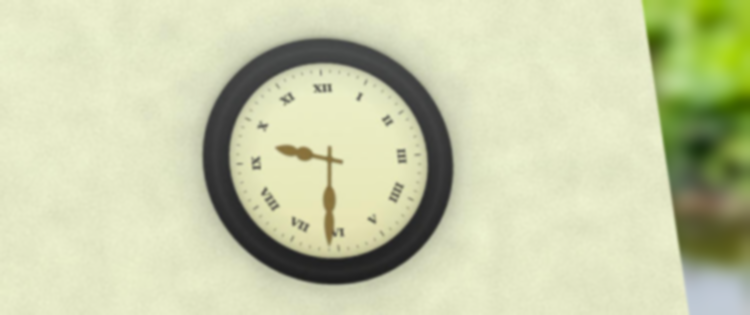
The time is **9:31**
